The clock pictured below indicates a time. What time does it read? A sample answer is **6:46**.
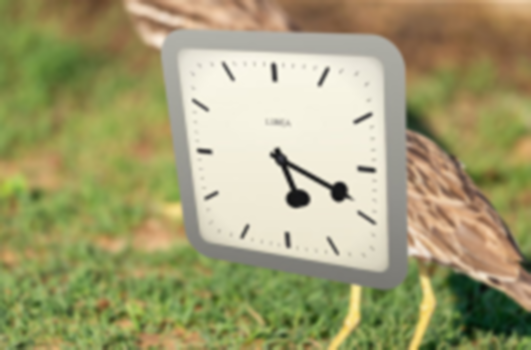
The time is **5:19**
